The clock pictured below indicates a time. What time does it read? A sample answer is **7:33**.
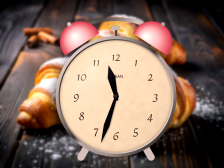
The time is **11:33**
